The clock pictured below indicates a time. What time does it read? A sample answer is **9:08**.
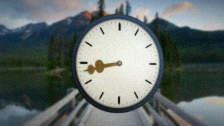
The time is **8:43**
